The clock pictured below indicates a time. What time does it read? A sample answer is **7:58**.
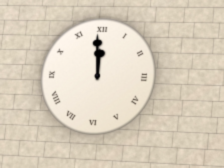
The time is **11:59**
